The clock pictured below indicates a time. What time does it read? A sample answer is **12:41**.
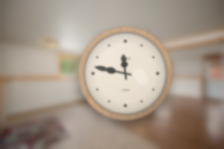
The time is **11:47**
